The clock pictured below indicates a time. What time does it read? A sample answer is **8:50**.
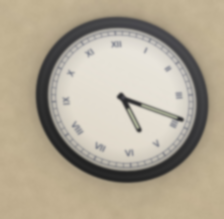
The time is **5:19**
